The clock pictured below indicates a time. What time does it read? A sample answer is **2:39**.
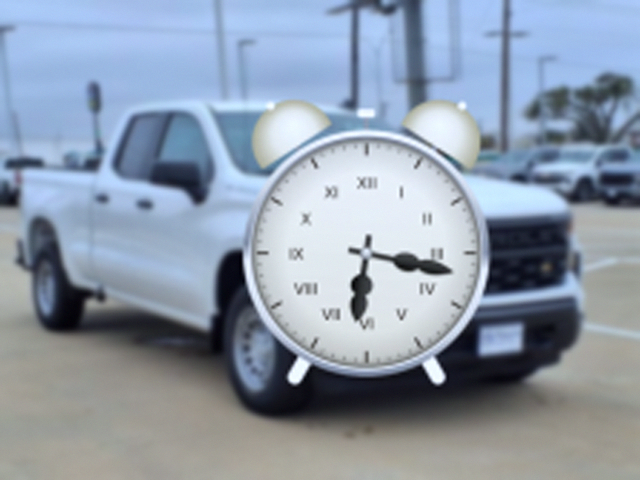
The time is **6:17**
